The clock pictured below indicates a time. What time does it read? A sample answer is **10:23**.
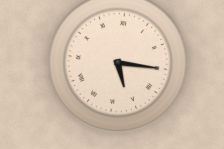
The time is **5:15**
